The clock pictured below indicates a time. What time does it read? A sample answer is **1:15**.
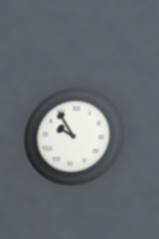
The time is **9:54**
